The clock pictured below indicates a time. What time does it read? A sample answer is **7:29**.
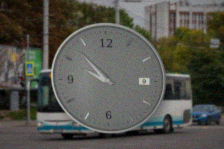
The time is **9:53**
